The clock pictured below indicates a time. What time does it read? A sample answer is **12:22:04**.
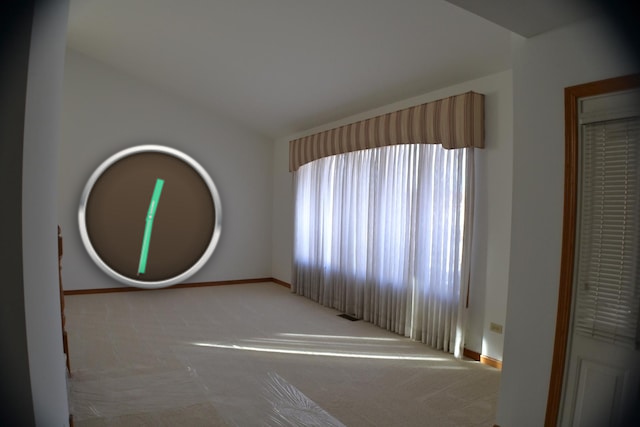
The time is **12:31:32**
